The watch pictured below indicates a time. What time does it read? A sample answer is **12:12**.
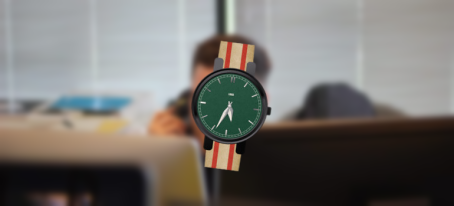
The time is **5:34**
